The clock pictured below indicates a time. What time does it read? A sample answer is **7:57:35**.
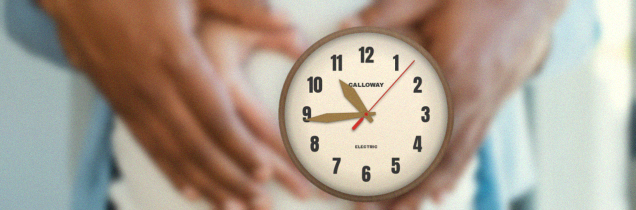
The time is **10:44:07**
